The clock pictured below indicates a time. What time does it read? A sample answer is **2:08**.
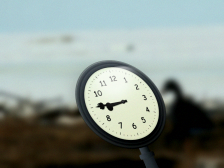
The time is **8:45**
